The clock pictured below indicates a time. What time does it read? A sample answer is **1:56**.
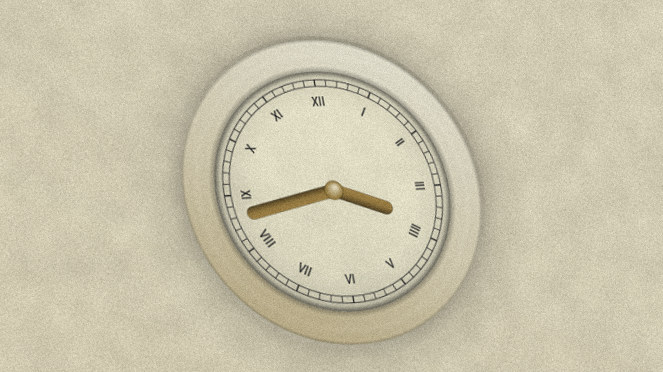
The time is **3:43**
